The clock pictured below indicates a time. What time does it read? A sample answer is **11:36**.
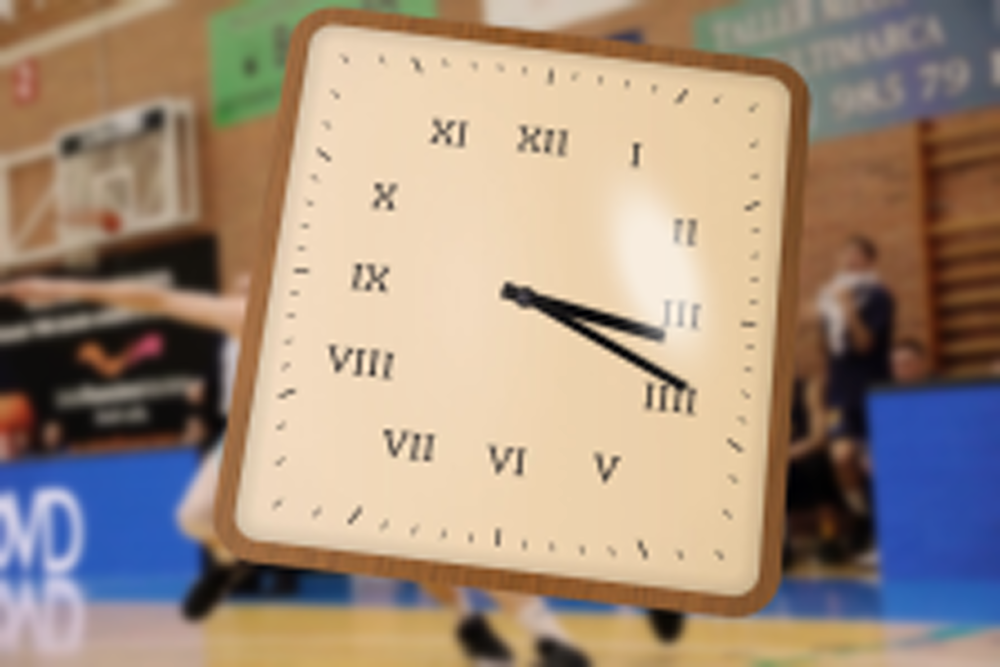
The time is **3:19**
